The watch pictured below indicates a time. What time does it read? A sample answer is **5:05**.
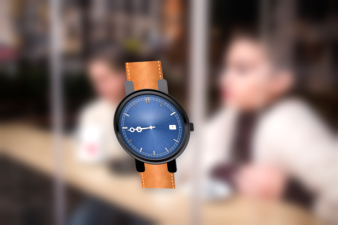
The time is **8:44**
